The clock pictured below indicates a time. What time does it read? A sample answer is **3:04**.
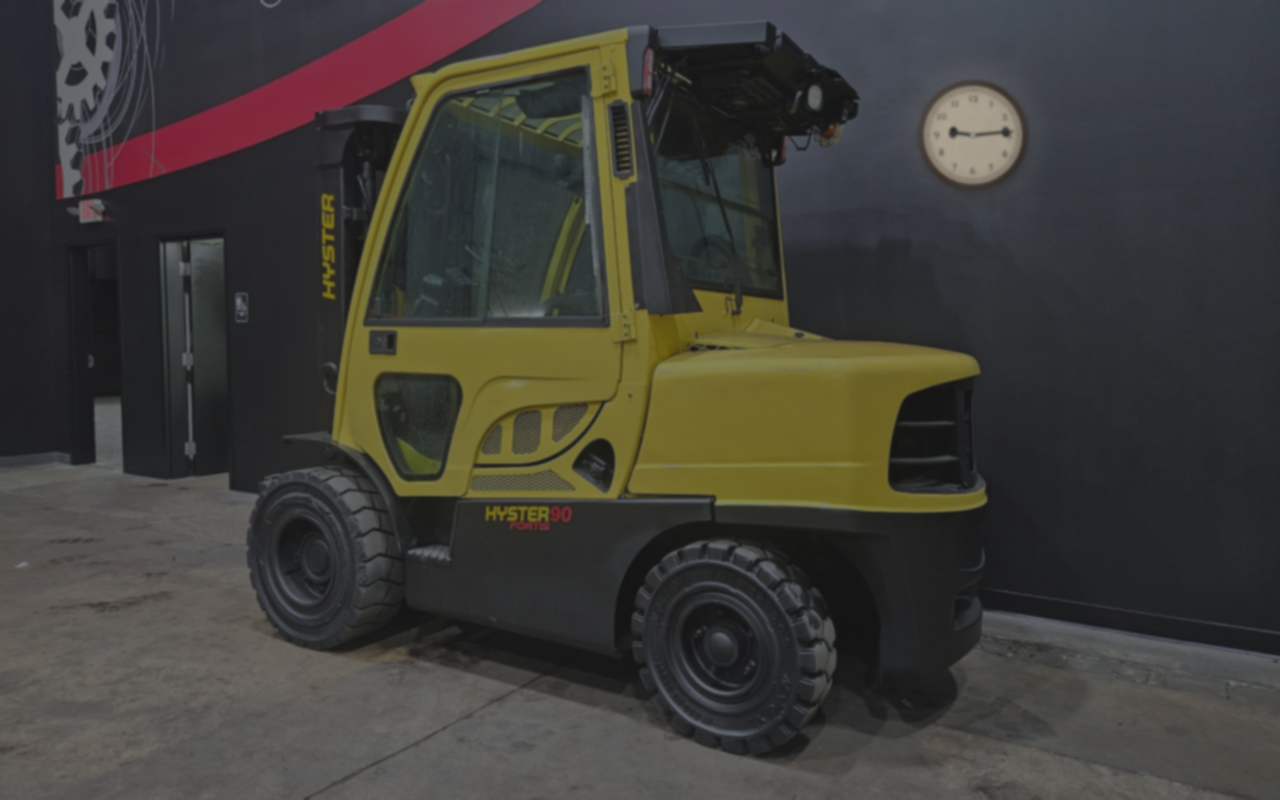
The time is **9:14**
